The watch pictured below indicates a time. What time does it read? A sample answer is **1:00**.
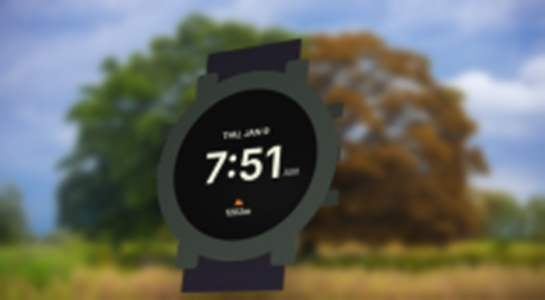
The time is **7:51**
